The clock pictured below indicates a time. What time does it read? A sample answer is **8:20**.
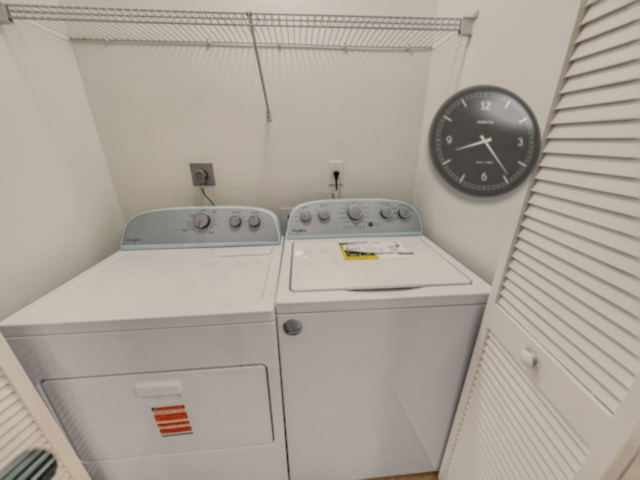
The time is **8:24**
